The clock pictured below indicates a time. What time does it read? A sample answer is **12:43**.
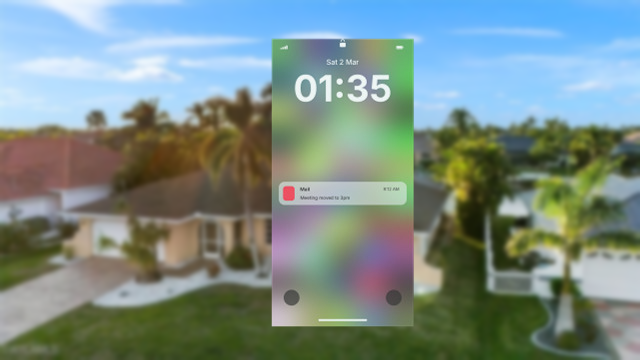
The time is **1:35**
